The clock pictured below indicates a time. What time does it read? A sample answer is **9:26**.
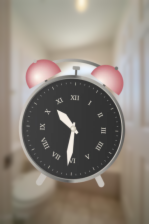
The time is **10:31**
